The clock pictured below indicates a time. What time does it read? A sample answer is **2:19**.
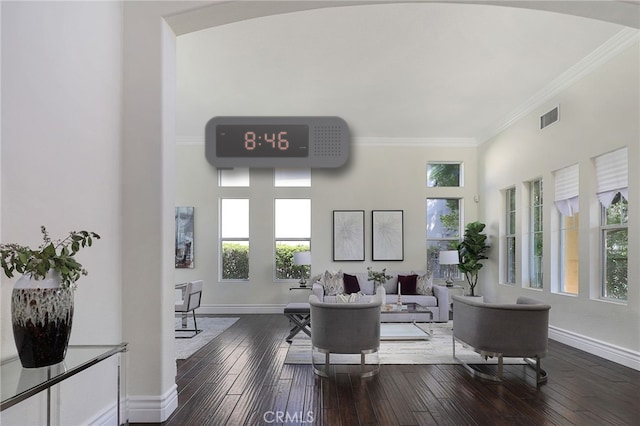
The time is **8:46**
